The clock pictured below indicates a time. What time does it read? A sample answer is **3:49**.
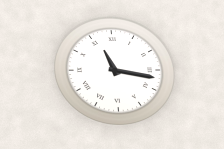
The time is **11:17**
